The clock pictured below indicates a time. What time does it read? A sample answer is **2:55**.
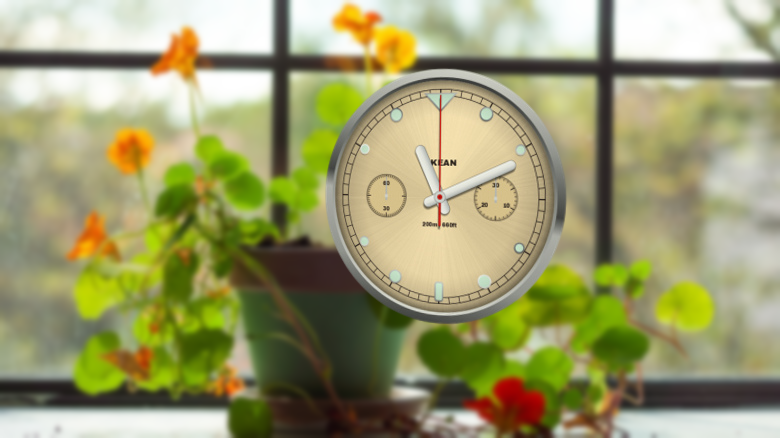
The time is **11:11**
